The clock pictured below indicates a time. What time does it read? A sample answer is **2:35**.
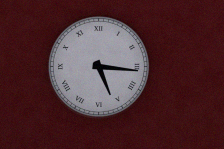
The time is **5:16**
